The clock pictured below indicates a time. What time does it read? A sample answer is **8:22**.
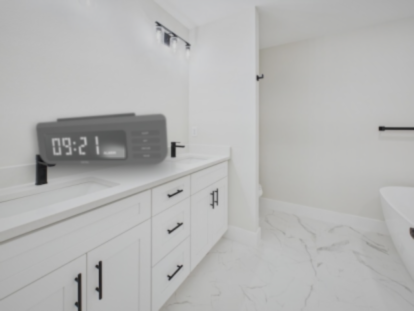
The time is **9:21**
